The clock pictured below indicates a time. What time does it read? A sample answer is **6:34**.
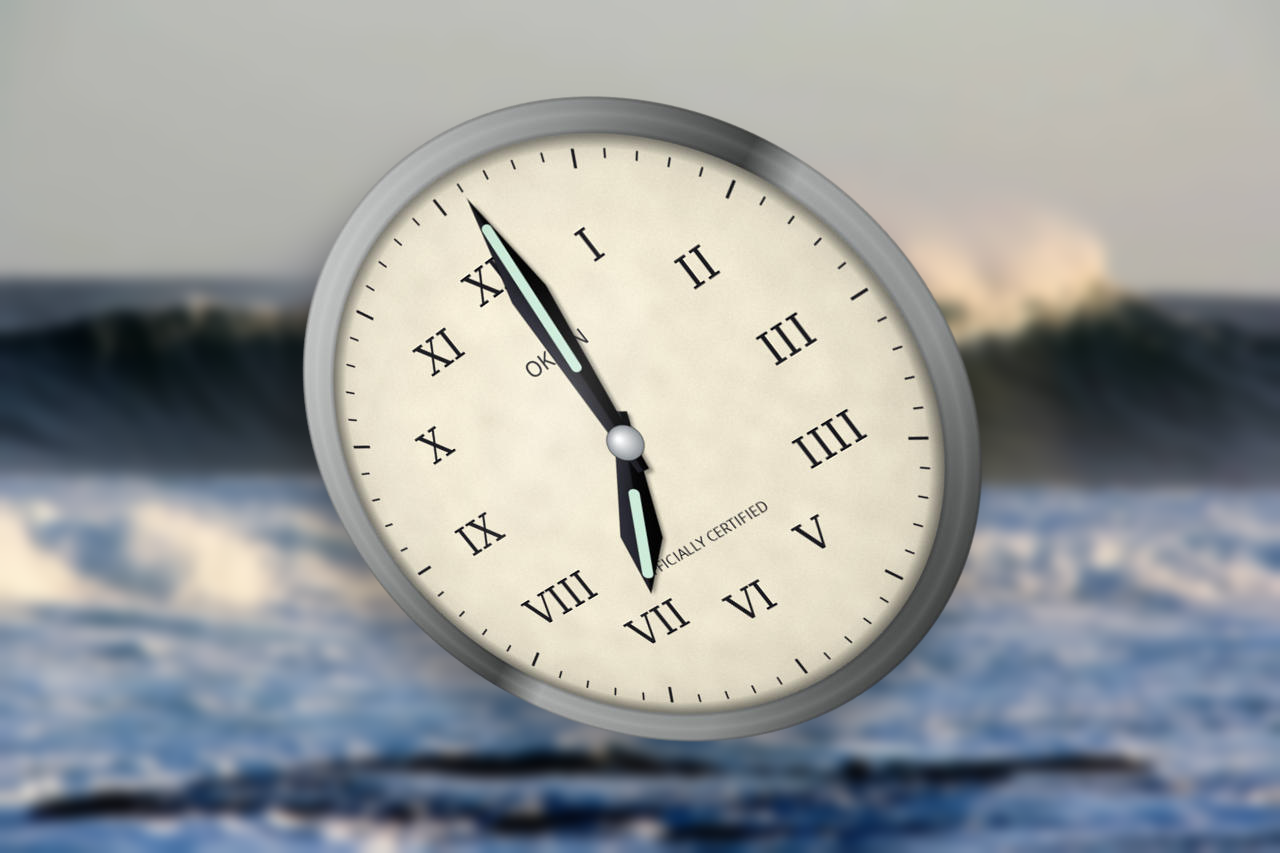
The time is **7:01**
